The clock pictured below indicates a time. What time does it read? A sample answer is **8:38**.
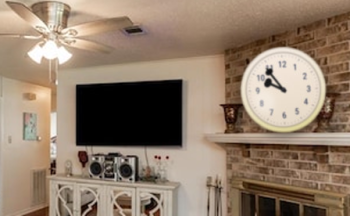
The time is **9:54**
